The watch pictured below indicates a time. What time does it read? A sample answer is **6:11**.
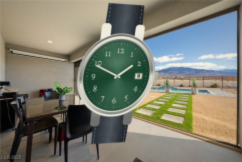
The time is **1:49**
